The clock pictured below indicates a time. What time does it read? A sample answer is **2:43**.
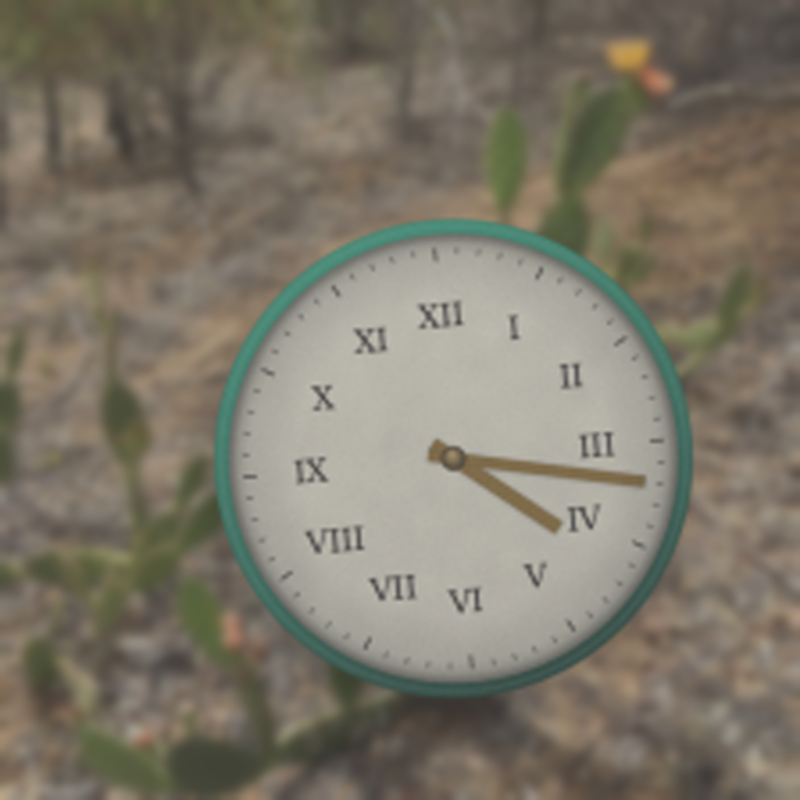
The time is **4:17**
